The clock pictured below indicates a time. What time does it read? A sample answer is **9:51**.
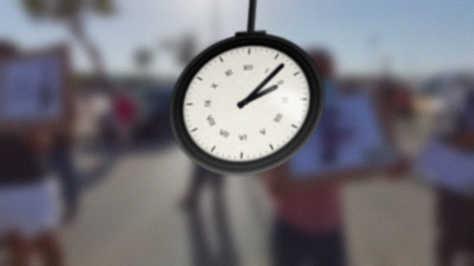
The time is **2:07**
